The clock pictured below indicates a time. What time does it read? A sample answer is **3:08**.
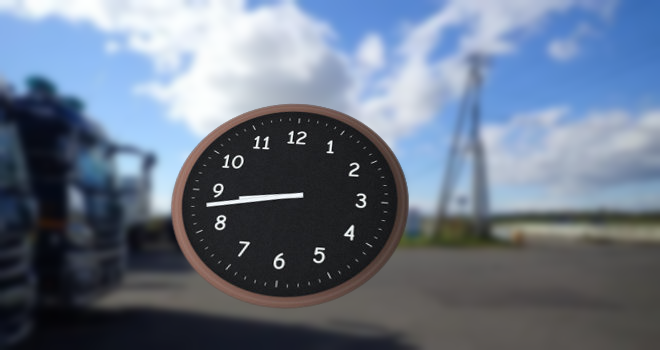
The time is **8:43**
